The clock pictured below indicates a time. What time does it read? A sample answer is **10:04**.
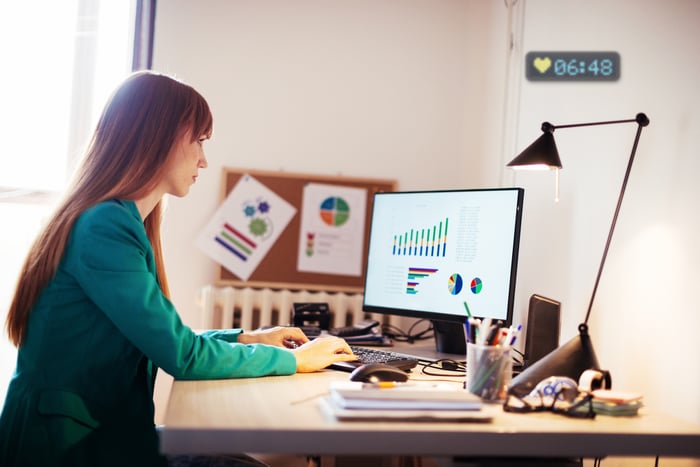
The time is **6:48**
